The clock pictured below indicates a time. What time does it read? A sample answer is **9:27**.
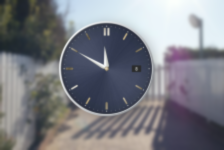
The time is **11:50**
